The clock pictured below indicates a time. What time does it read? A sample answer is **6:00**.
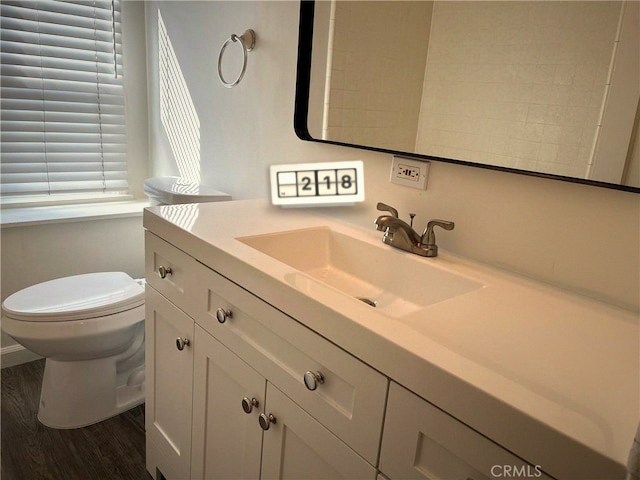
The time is **2:18**
